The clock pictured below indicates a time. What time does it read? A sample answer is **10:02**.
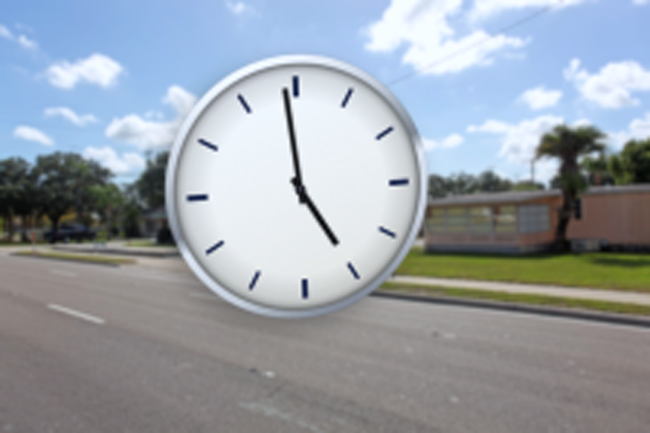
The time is **4:59**
